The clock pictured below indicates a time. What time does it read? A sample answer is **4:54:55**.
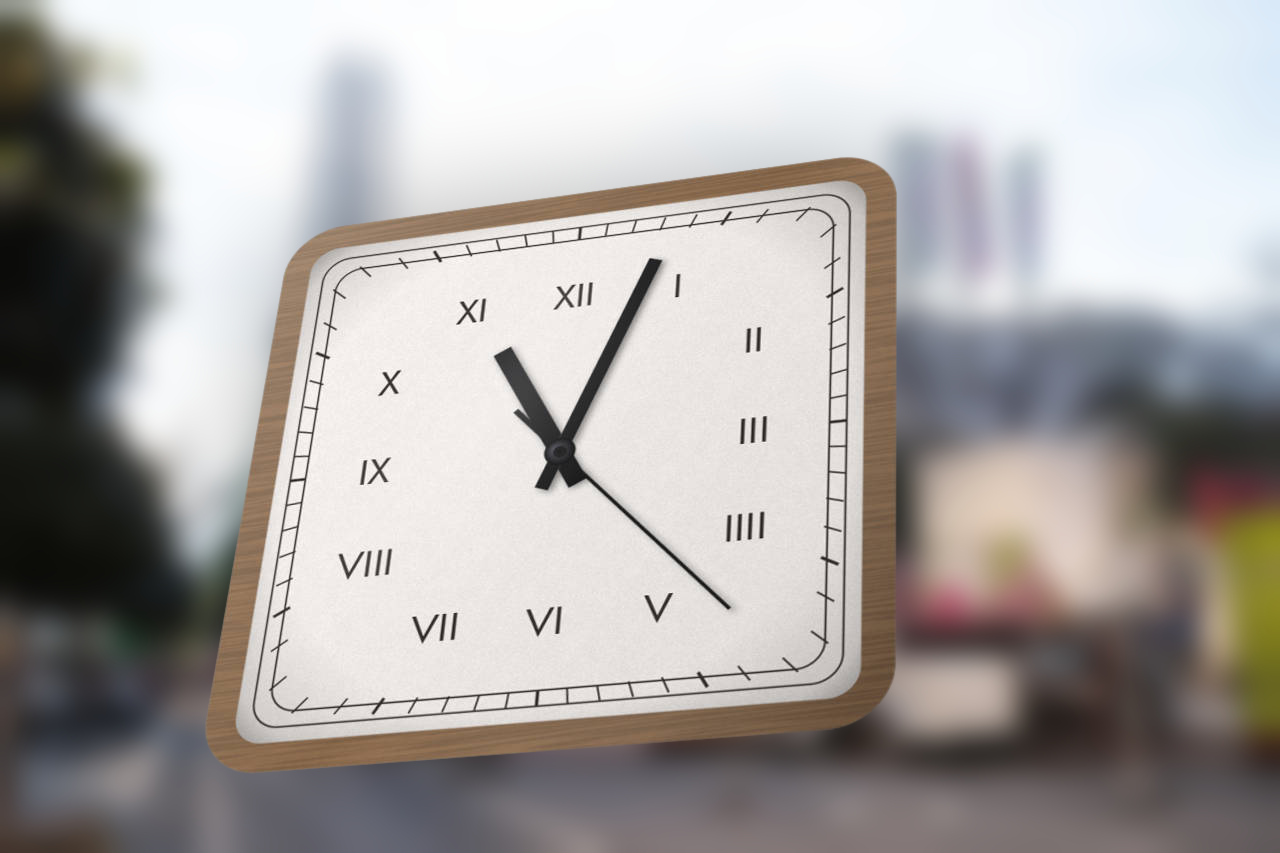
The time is **11:03:23**
